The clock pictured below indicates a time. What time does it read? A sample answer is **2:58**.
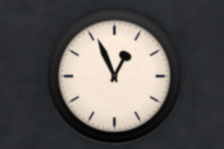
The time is **12:56**
